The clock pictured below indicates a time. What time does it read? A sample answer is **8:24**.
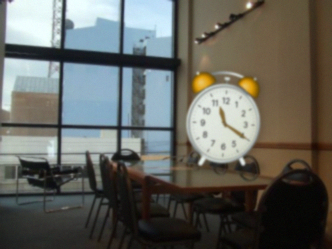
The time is **11:20**
